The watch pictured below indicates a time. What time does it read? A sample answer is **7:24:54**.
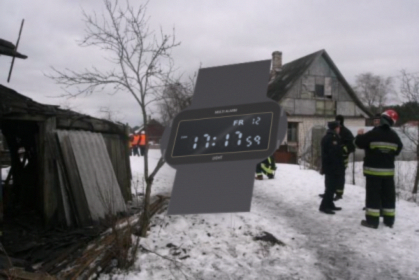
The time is **17:17:59**
